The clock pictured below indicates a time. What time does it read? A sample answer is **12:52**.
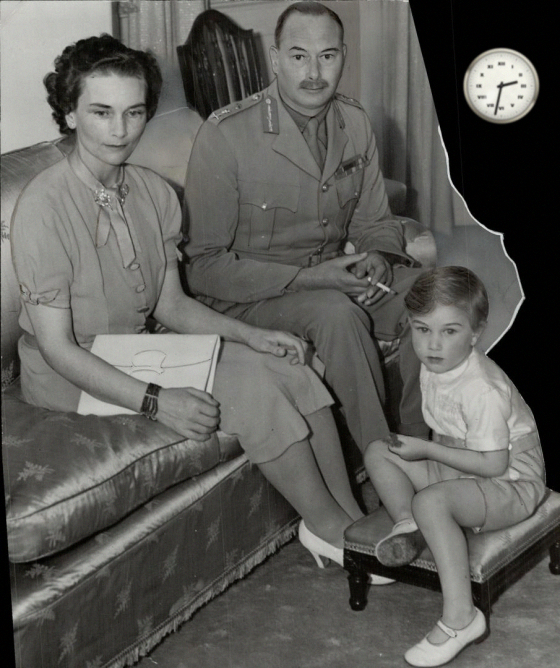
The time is **2:32**
